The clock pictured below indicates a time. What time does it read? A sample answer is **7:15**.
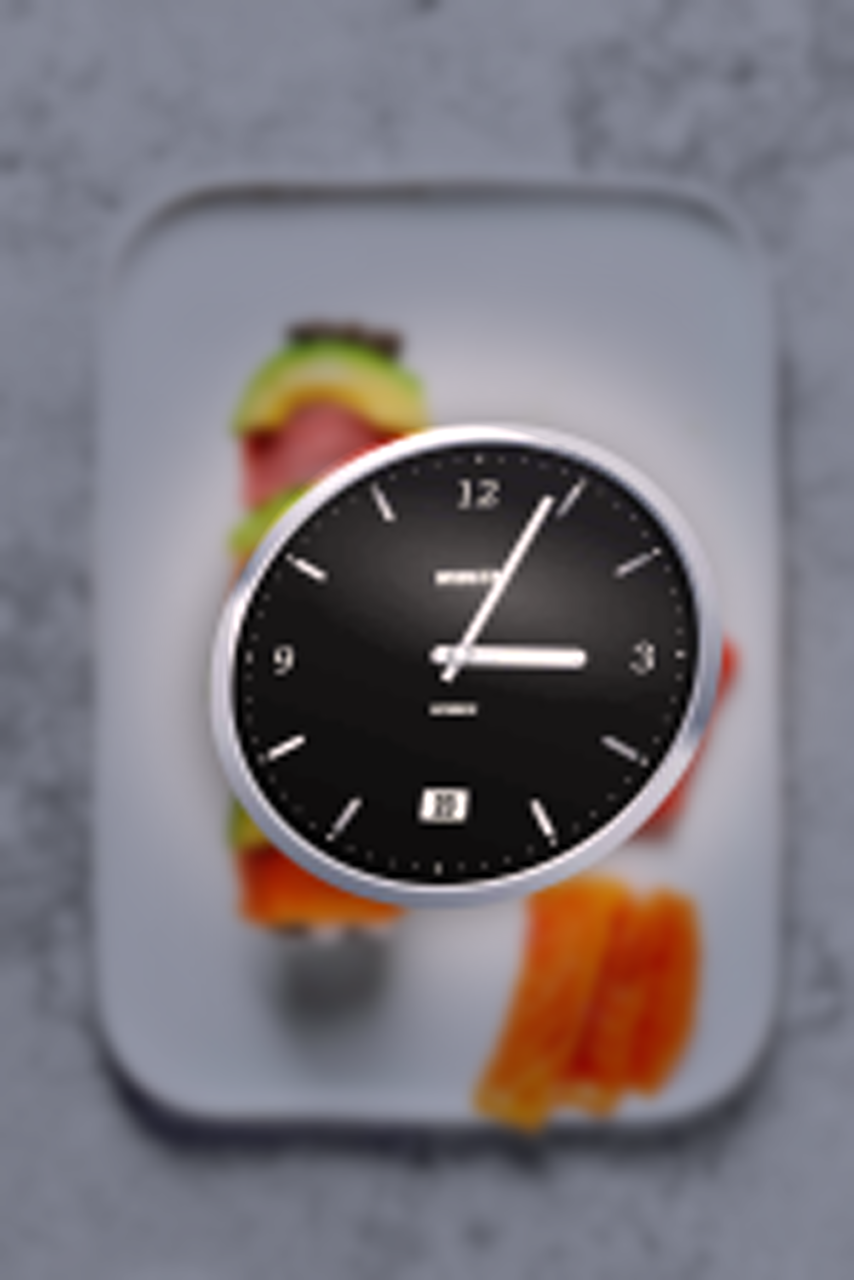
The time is **3:04**
